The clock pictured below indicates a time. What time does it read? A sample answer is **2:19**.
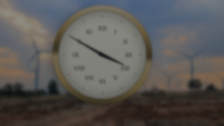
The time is **3:50**
